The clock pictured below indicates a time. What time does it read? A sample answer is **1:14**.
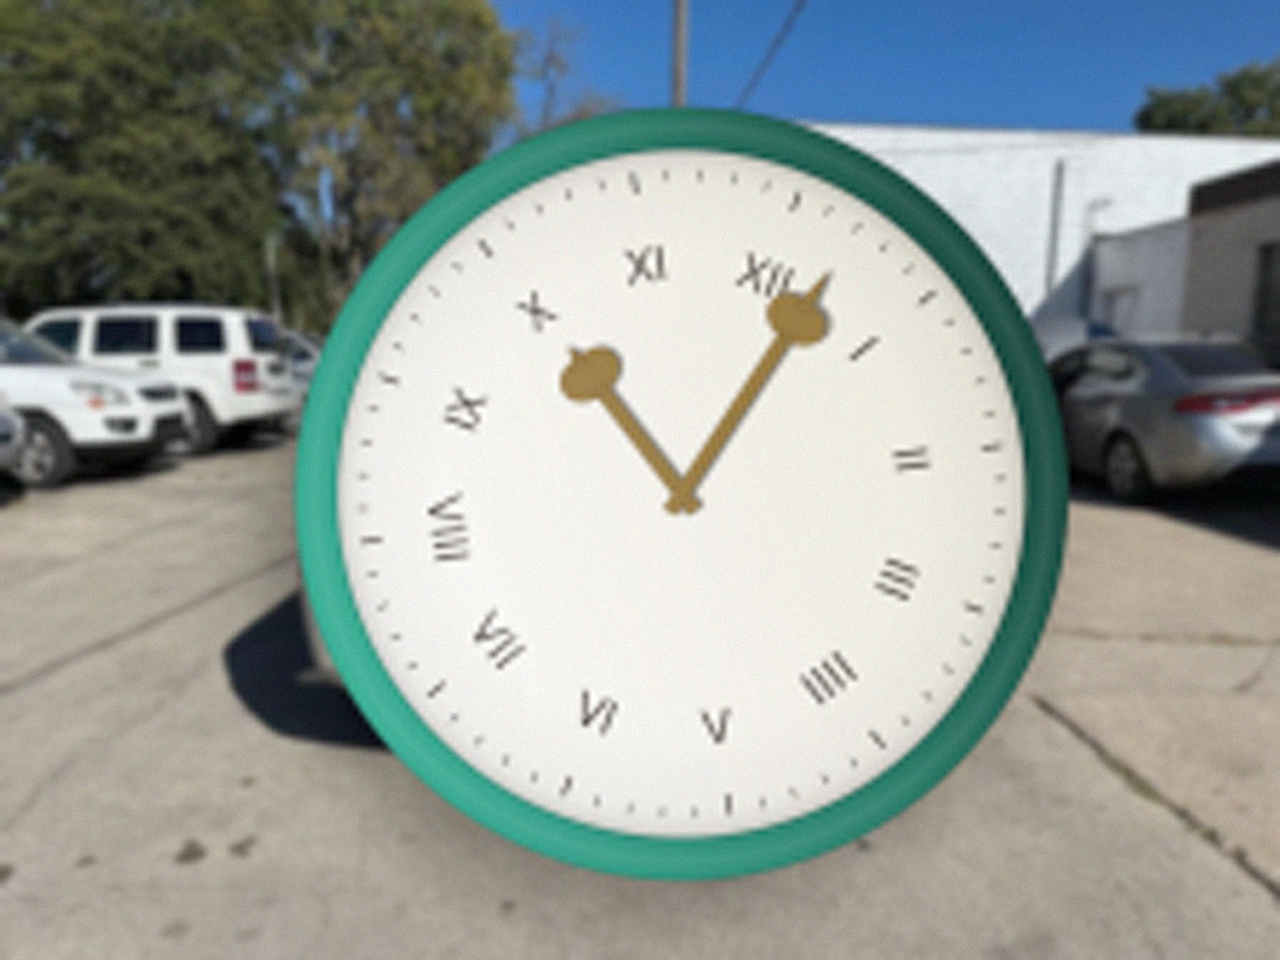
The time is **10:02**
